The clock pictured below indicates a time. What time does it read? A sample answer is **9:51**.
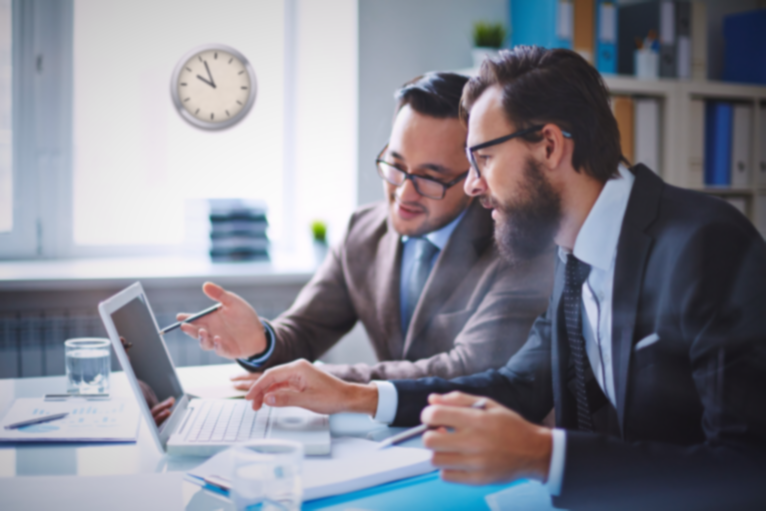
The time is **9:56**
